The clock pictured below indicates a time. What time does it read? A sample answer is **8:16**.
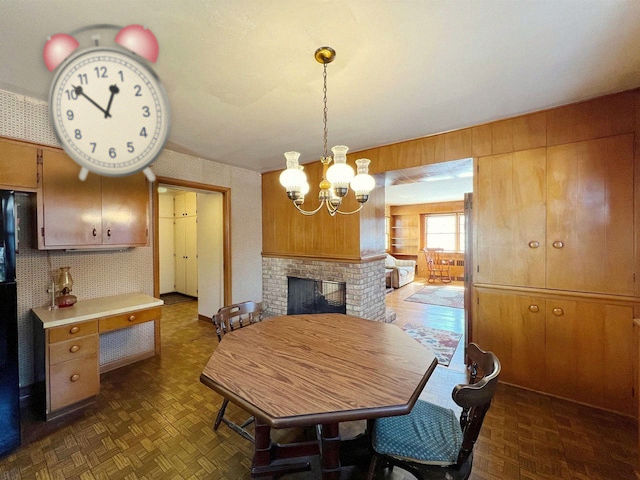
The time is **12:52**
